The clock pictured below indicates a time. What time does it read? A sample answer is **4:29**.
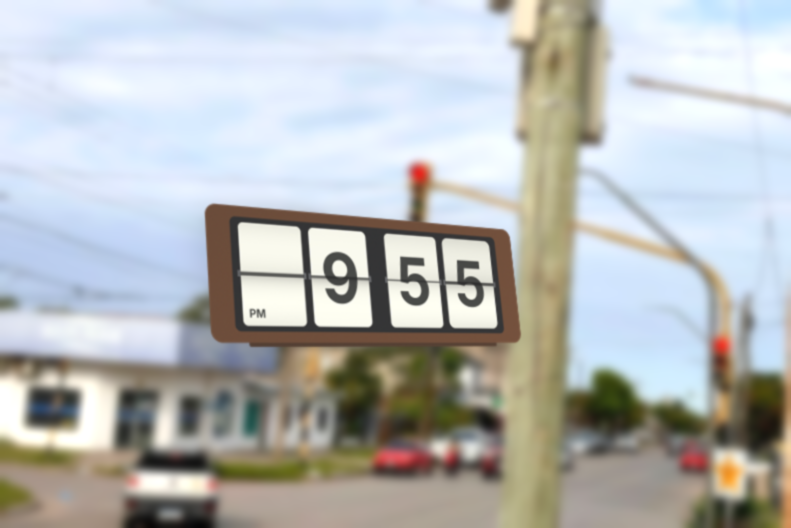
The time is **9:55**
